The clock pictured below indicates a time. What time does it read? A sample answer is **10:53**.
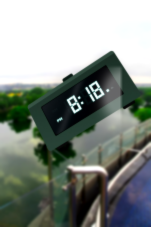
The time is **8:18**
